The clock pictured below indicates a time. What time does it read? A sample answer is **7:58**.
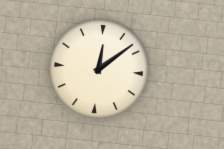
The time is **12:08**
